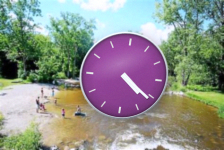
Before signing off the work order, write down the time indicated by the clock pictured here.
4:21
